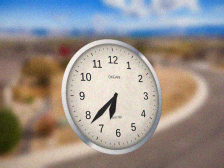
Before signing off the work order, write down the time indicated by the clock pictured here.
6:38
